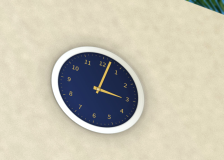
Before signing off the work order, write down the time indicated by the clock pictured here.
3:02
